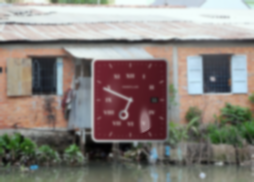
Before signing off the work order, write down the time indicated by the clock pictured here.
6:49
